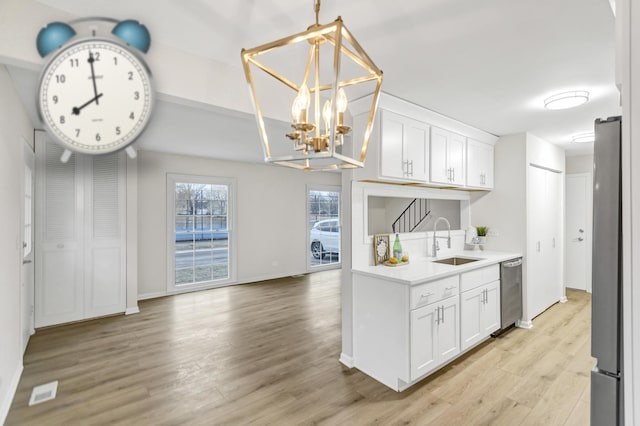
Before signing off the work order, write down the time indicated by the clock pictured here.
7:59
